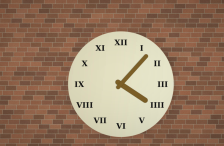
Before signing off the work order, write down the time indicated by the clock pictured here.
4:07
